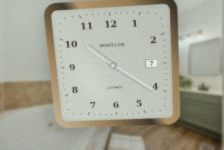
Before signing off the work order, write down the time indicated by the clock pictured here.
10:21
